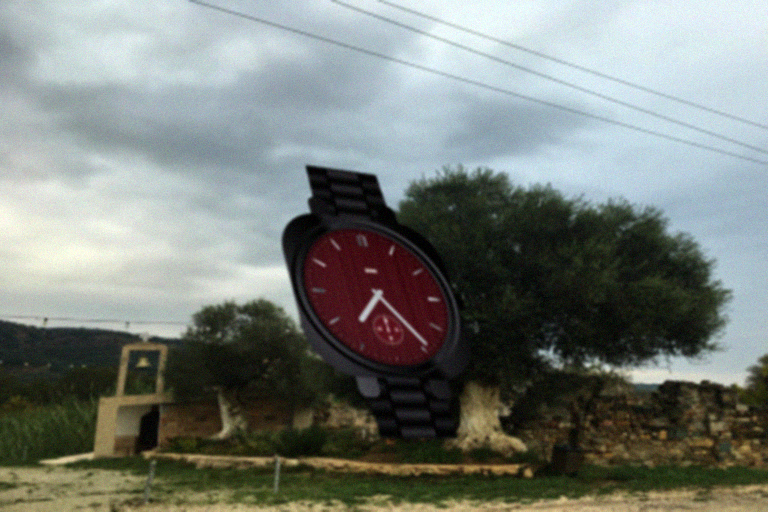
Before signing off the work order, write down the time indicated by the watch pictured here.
7:24
